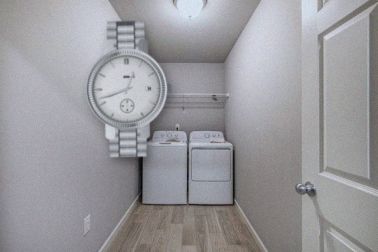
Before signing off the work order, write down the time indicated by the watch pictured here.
12:42
